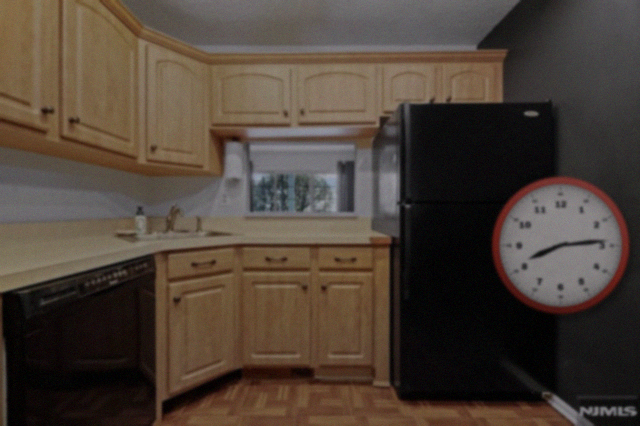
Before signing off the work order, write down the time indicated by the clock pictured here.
8:14
